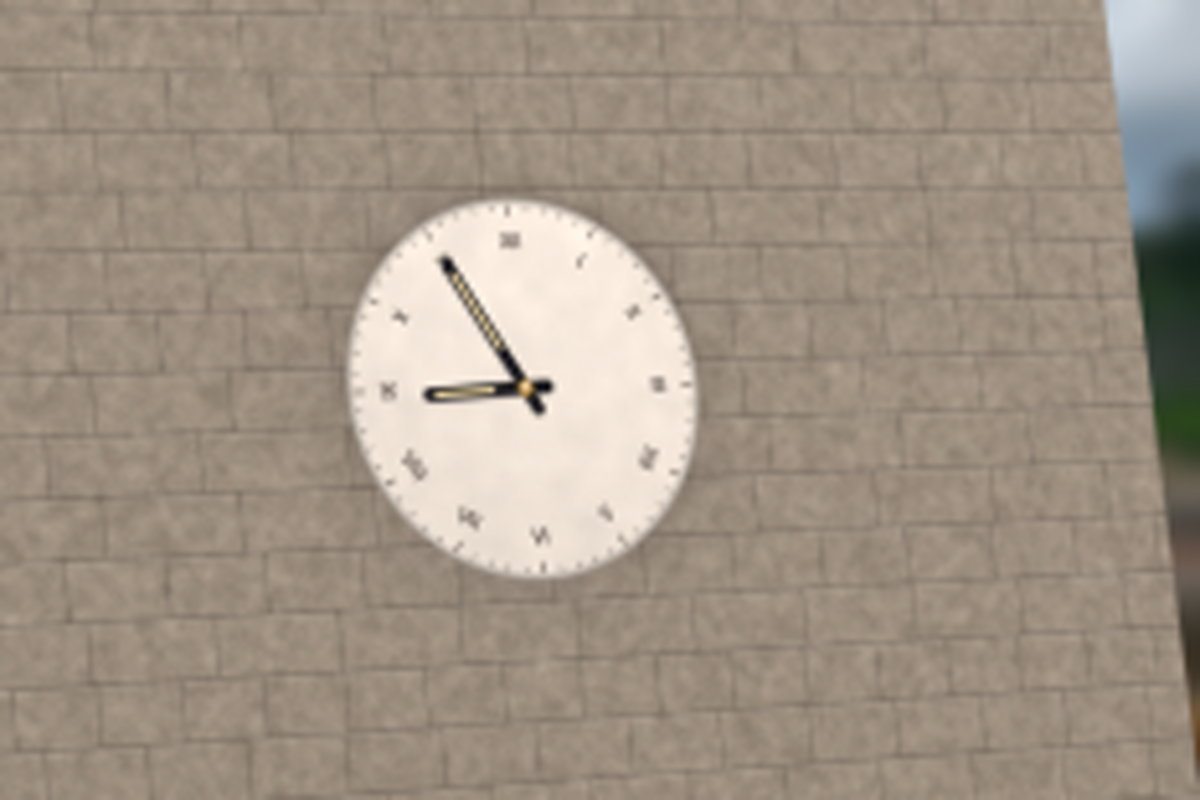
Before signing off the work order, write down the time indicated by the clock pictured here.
8:55
